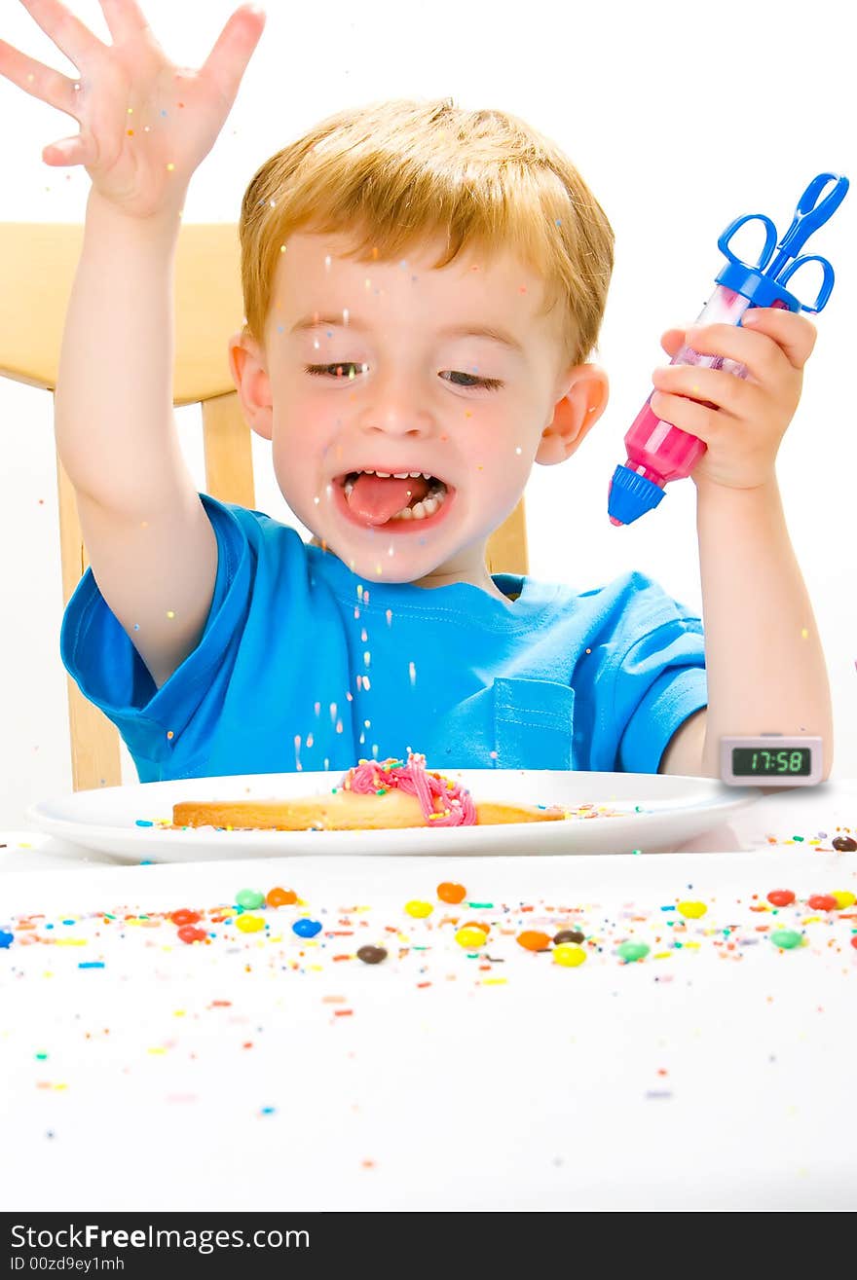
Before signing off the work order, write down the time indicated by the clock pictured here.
17:58
